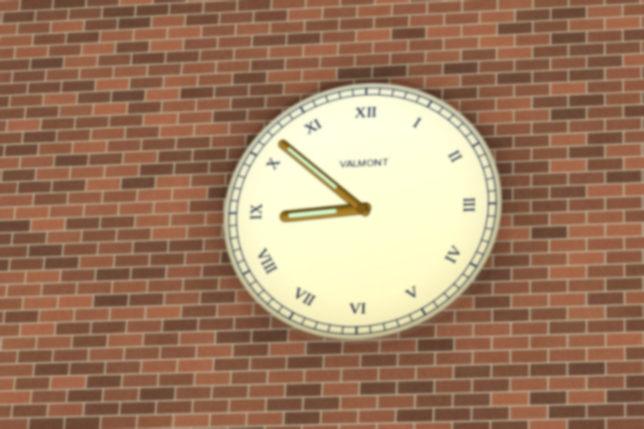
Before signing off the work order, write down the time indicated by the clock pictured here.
8:52
